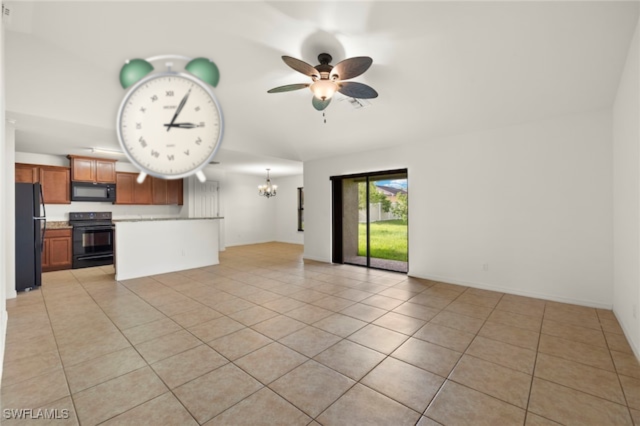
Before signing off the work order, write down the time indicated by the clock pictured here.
3:05
